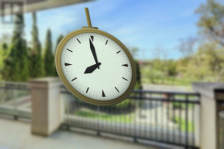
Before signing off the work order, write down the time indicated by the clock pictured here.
7:59
